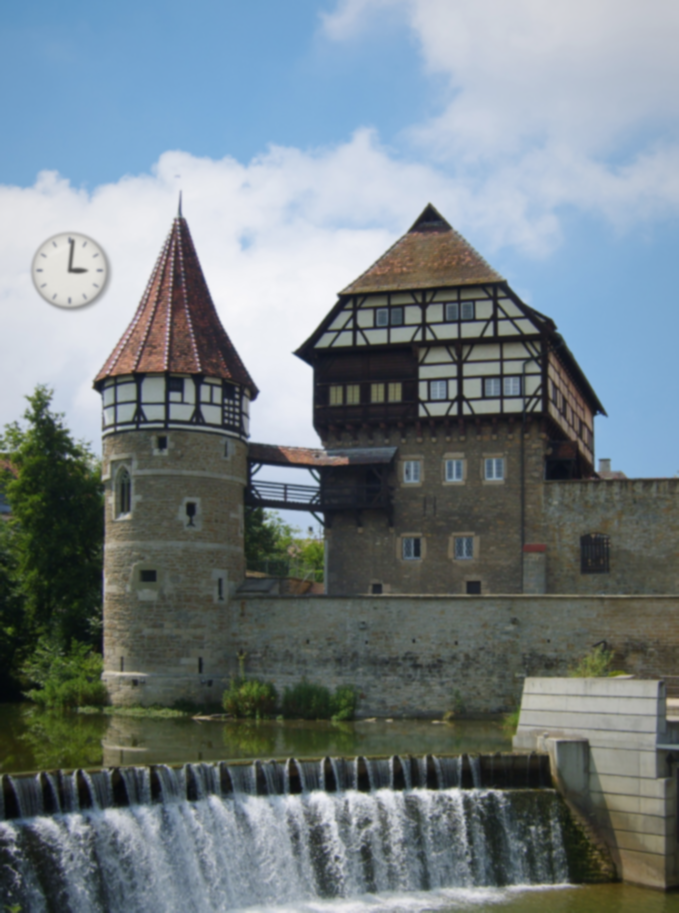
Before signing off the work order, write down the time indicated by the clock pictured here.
3:01
